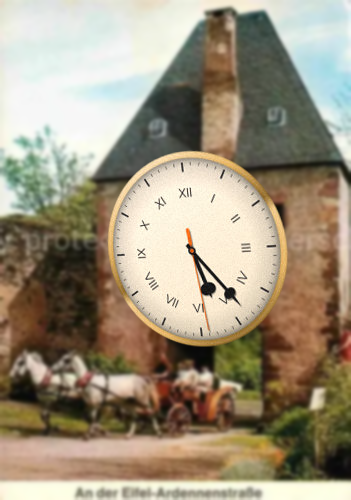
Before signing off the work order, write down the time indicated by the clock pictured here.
5:23:29
